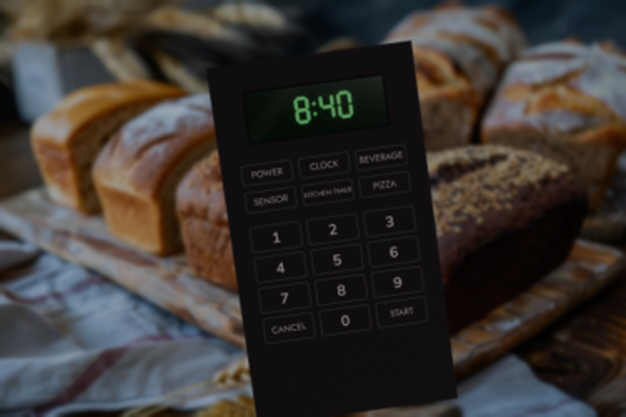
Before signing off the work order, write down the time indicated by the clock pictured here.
8:40
